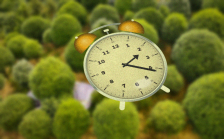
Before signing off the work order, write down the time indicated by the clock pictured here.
2:21
